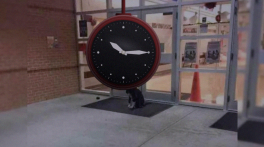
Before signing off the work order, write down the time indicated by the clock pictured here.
10:15
